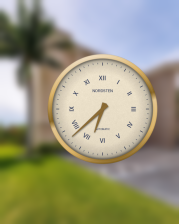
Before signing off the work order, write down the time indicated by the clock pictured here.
6:38
